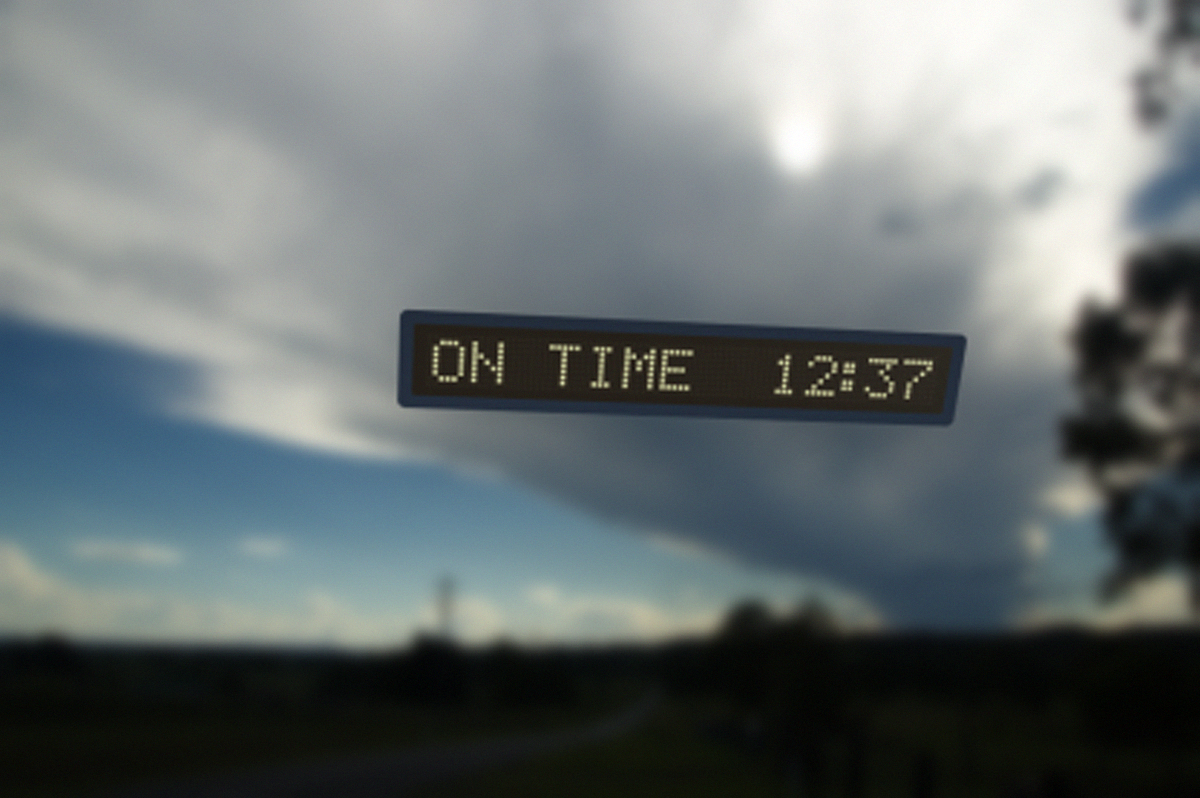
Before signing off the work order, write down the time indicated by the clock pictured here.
12:37
